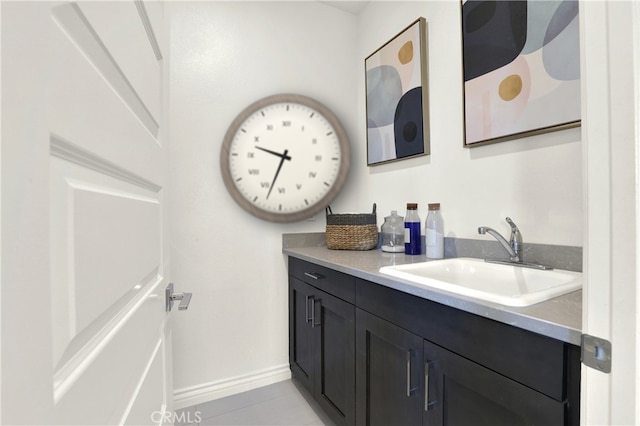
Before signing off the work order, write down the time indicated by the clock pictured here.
9:33
